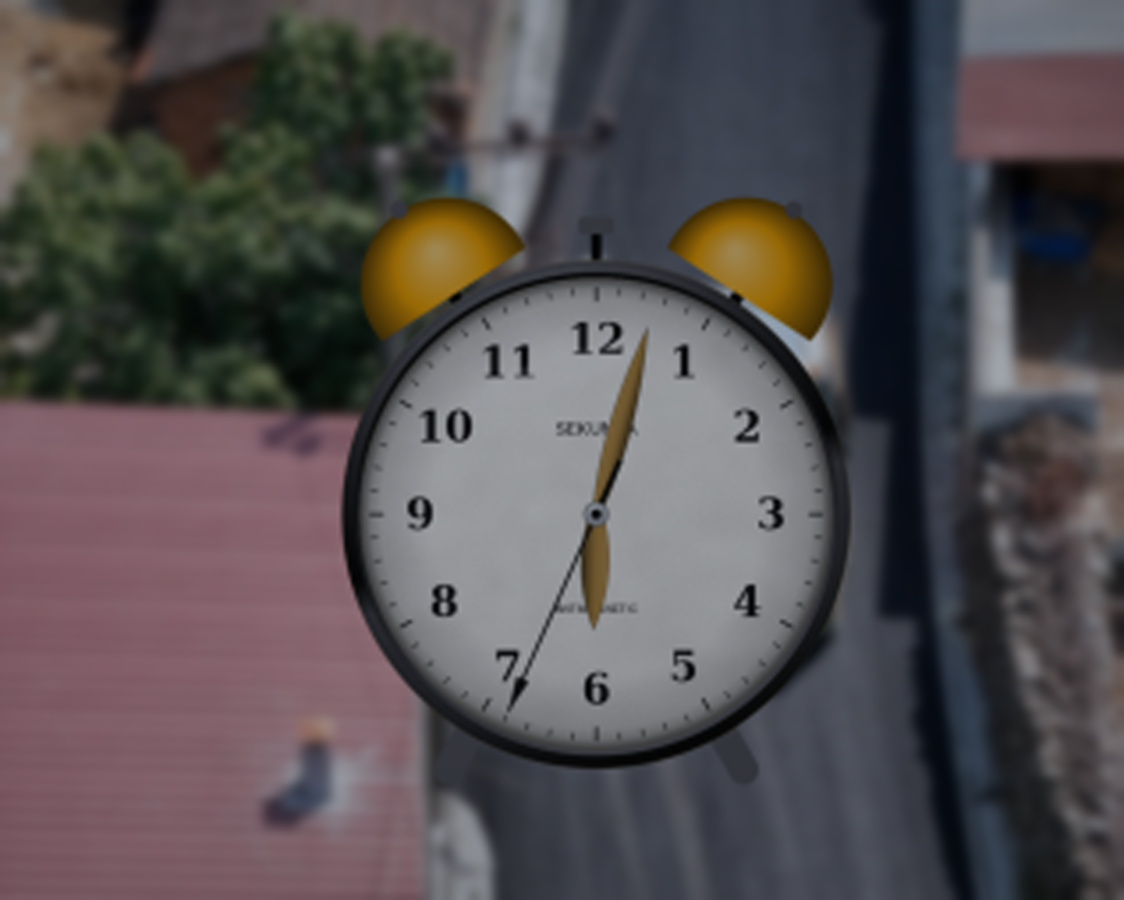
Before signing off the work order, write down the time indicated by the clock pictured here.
6:02:34
